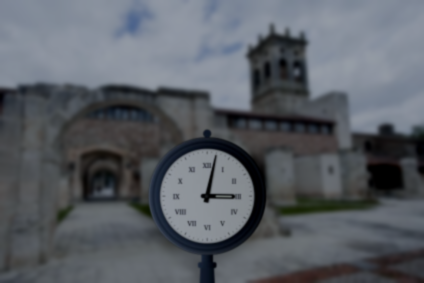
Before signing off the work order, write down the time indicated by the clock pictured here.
3:02
